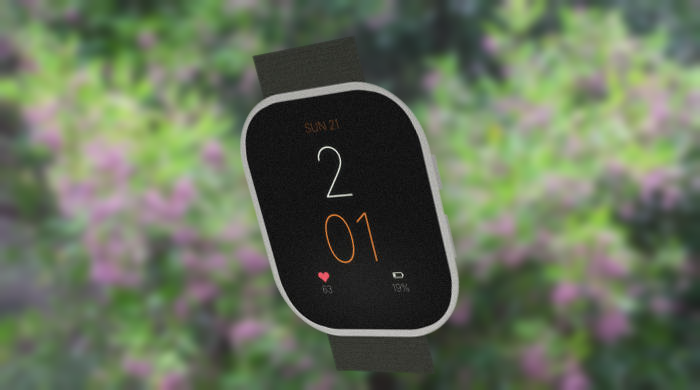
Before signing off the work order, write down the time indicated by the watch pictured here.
2:01
